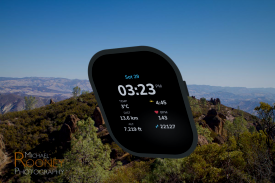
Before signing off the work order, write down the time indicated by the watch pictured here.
3:23
